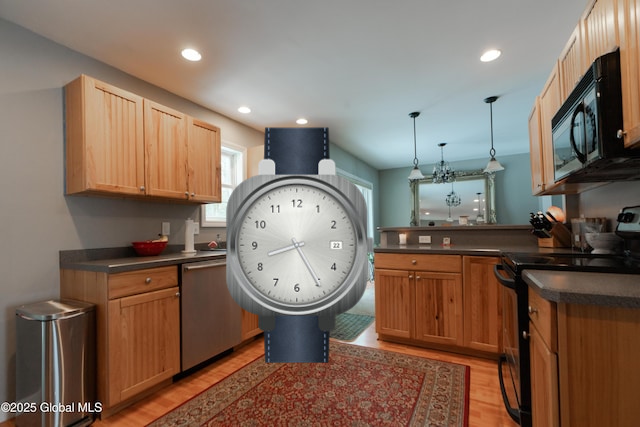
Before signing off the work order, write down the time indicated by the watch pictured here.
8:25
